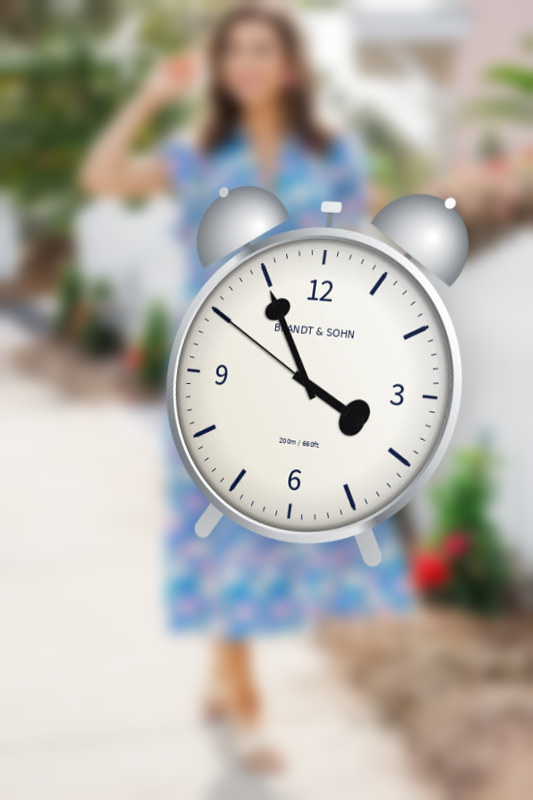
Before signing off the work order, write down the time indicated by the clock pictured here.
3:54:50
